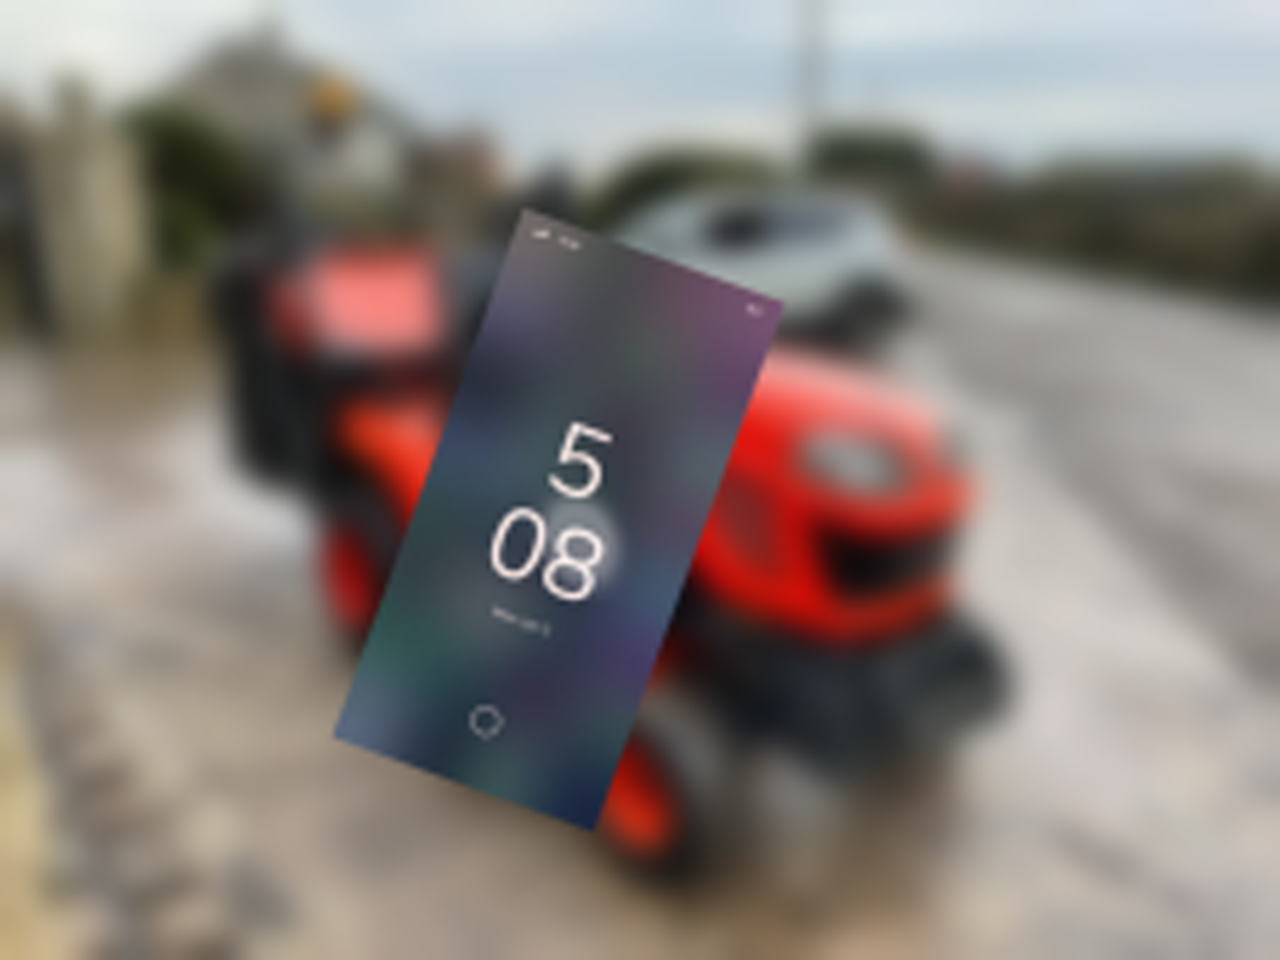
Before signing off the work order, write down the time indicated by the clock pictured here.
5:08
